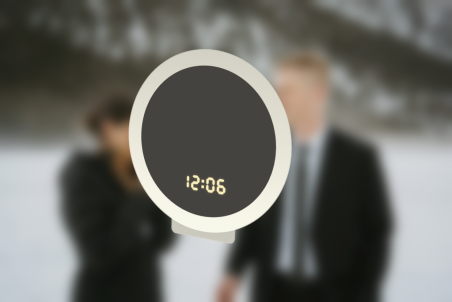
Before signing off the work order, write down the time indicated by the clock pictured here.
12:06
